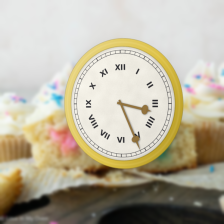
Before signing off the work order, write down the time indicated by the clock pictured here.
3:26
